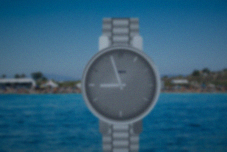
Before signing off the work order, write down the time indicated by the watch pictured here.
8:57
